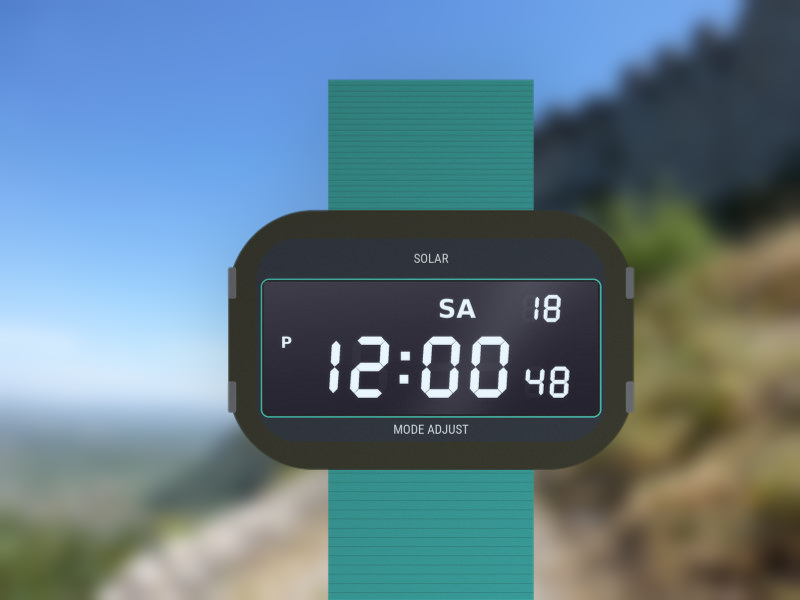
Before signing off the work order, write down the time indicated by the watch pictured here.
12:00:48
